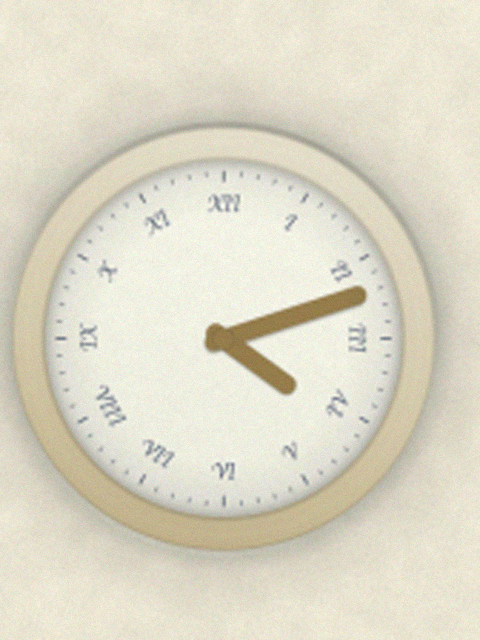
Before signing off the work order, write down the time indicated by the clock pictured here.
4:12
